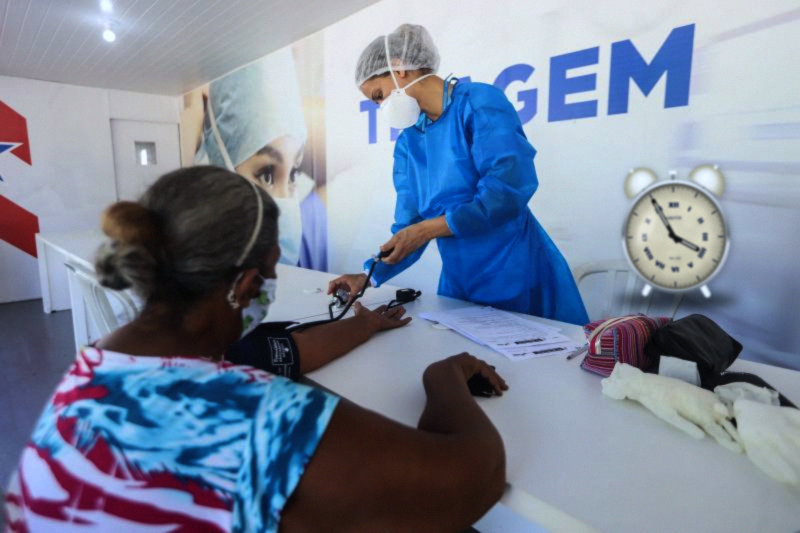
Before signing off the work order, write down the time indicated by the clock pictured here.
3:55
